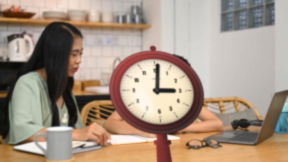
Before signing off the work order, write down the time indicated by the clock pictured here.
3:01
